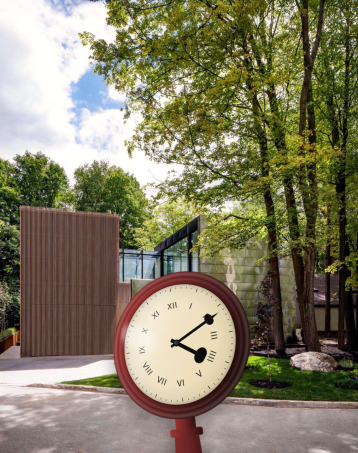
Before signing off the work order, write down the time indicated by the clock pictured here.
4:11
